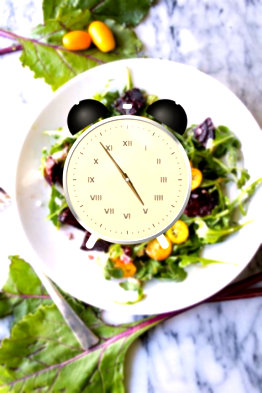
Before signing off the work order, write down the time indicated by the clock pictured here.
4:54
